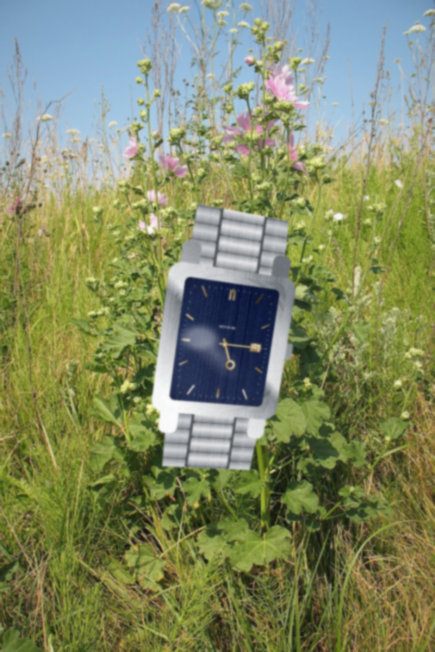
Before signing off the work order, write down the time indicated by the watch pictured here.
5:15
